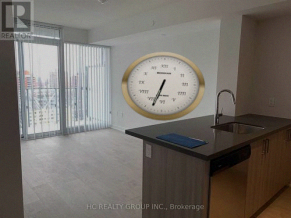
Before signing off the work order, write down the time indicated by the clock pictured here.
6:33
